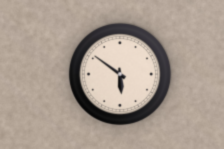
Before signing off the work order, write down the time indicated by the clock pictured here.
5:51
